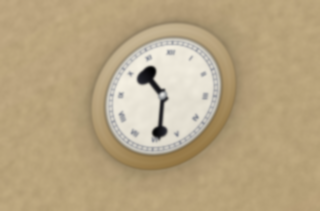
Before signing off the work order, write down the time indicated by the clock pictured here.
10:29
